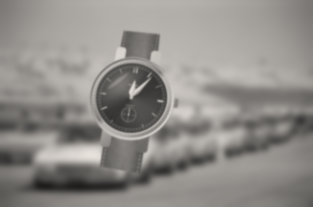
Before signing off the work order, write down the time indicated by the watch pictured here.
12:06
